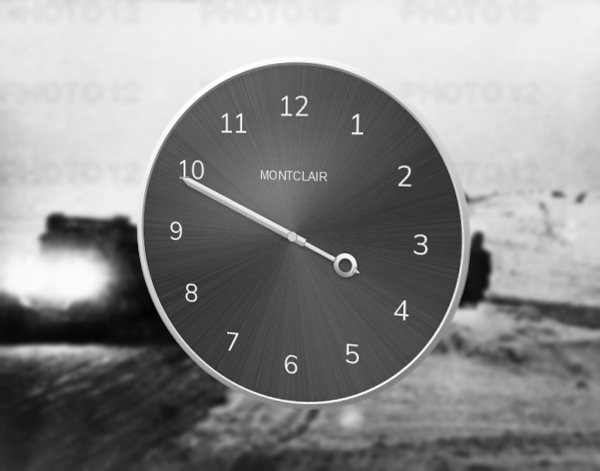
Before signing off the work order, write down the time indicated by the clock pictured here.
3:49
